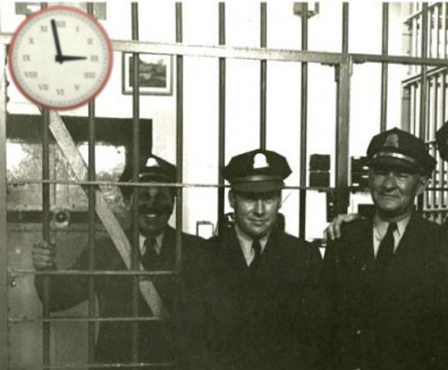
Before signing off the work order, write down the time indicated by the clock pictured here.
2:58
